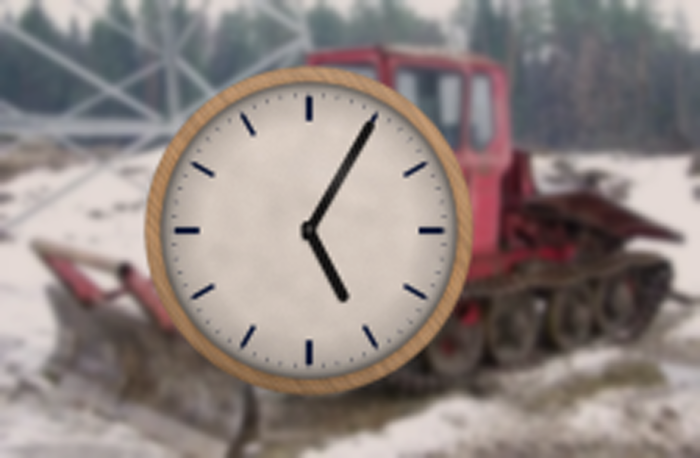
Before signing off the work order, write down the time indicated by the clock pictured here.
5:05
